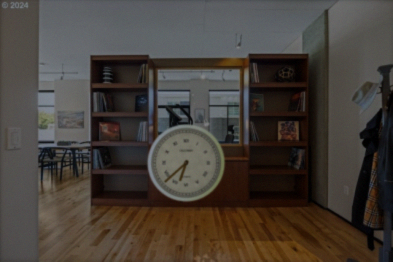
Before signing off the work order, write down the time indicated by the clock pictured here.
6:38
